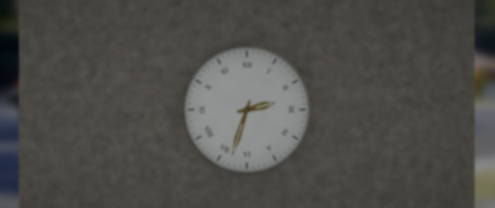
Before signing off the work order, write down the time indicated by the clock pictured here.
2:33
